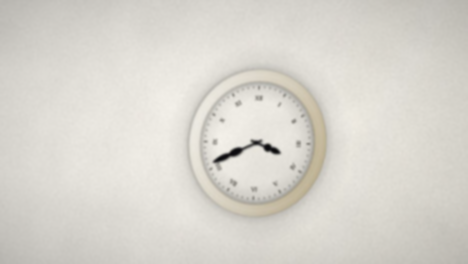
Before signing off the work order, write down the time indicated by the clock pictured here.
3:41
